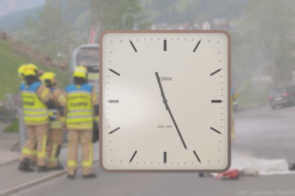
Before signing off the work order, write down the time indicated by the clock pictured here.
11:26
